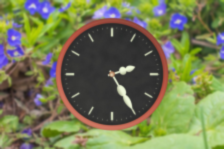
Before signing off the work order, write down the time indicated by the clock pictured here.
2:25
